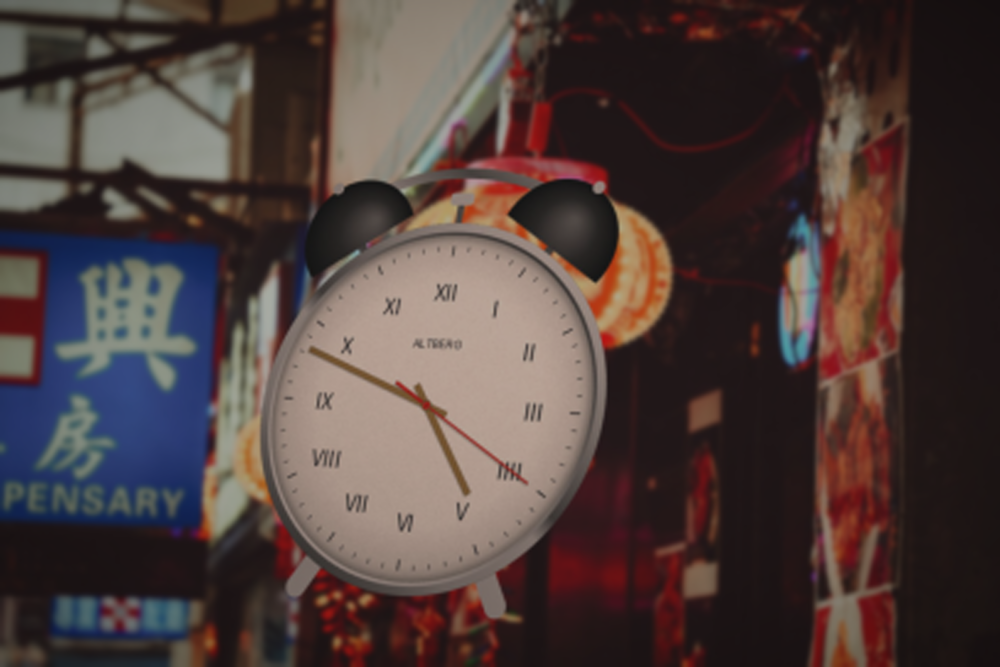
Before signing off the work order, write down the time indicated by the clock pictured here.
4:48:20
